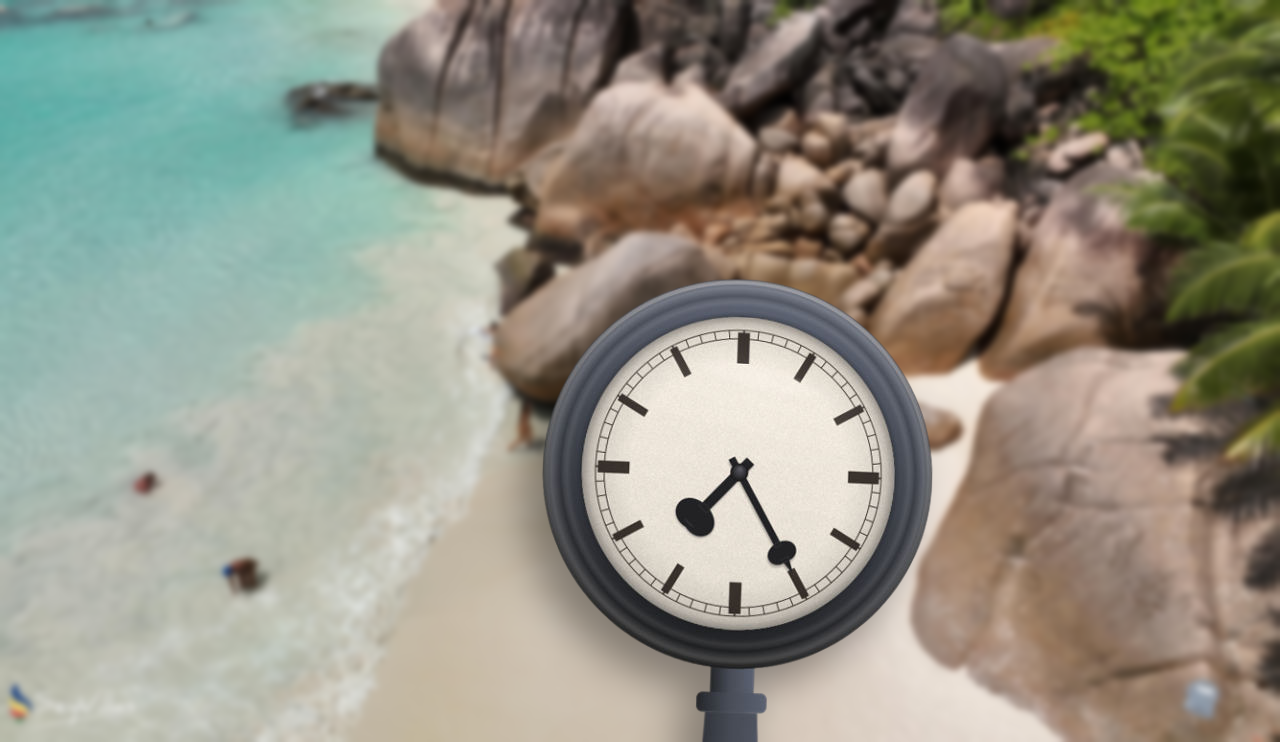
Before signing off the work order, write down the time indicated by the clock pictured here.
7:25
